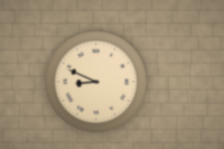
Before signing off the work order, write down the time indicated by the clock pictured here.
8:49
